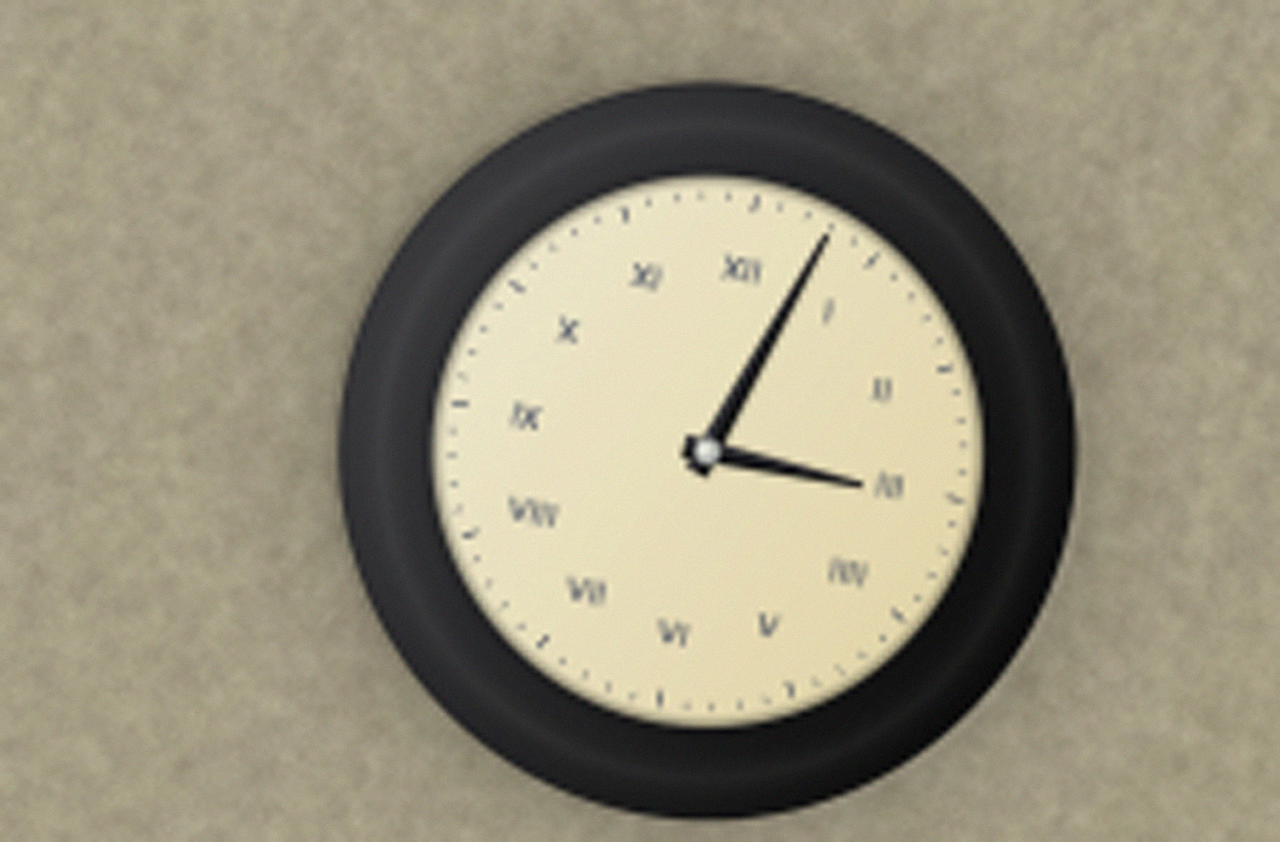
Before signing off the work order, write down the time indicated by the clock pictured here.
3:03
